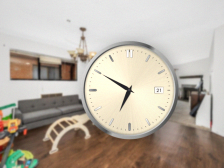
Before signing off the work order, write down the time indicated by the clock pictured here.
6:50
